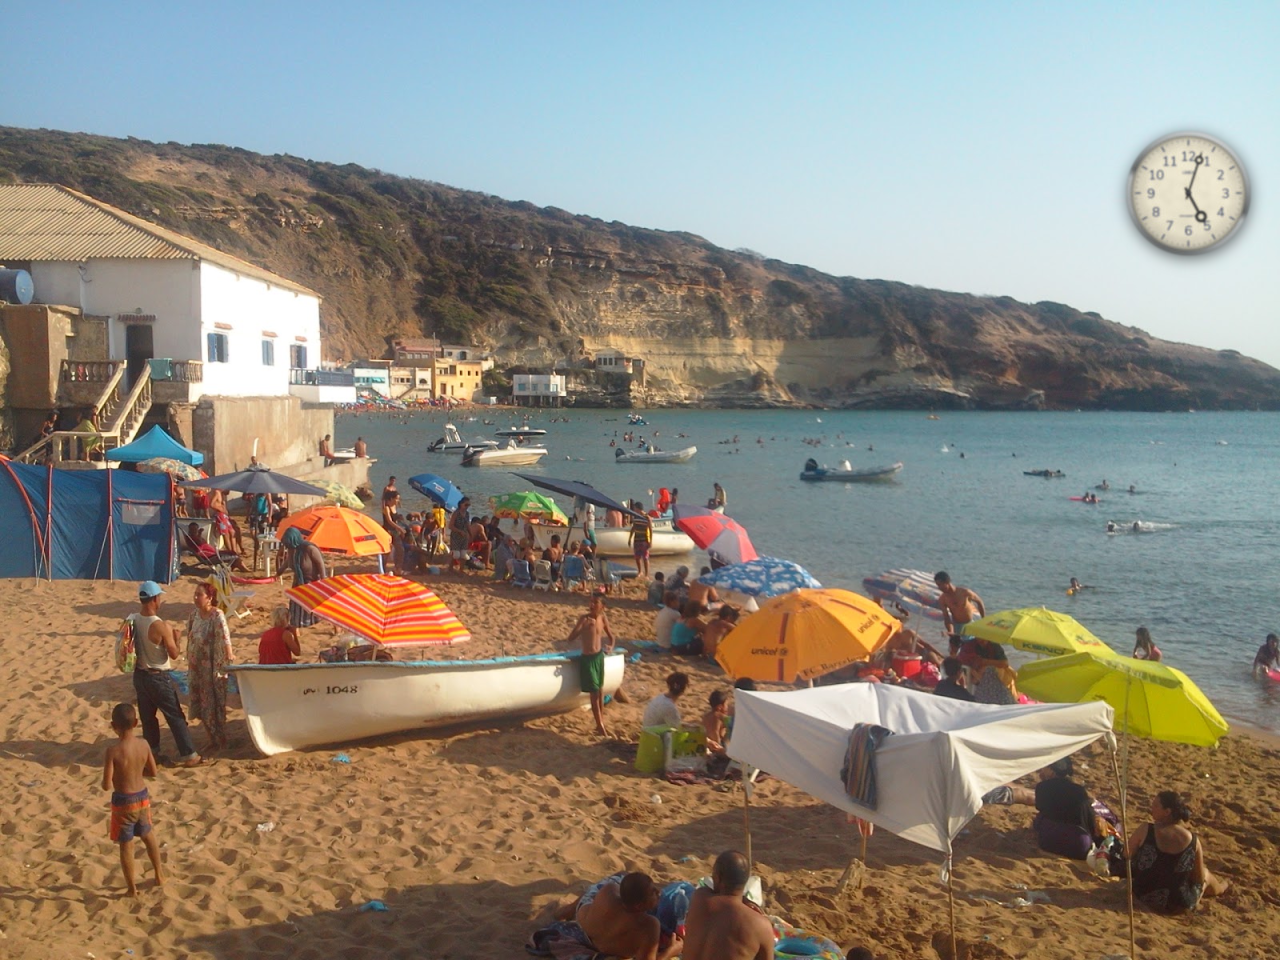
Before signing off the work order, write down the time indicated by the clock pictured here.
5:03
